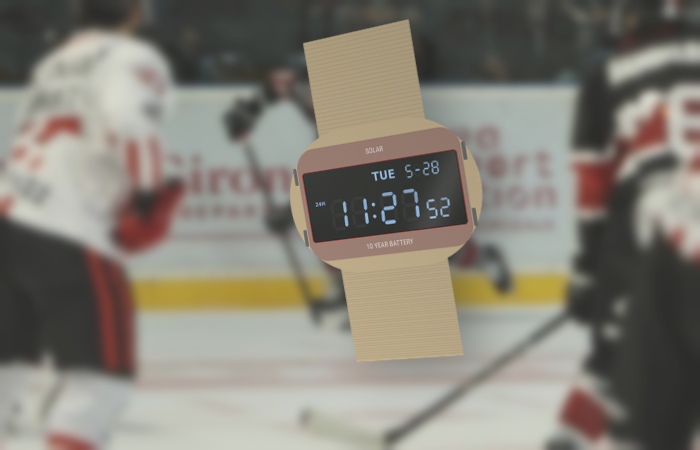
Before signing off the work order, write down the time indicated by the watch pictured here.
11:27:52
